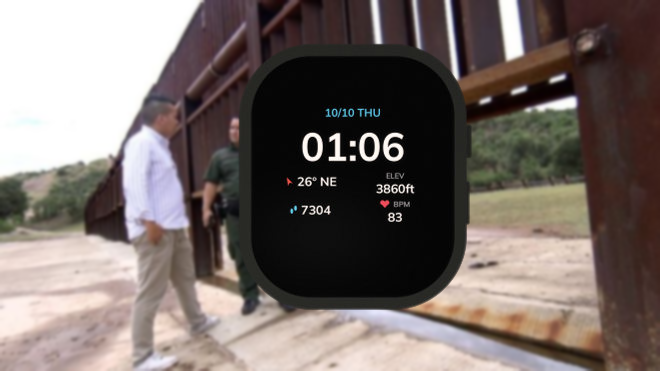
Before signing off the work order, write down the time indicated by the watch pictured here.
1:06
